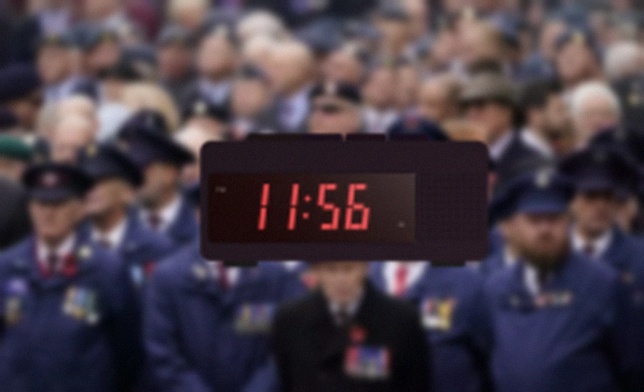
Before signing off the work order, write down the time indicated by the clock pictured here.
11:56
